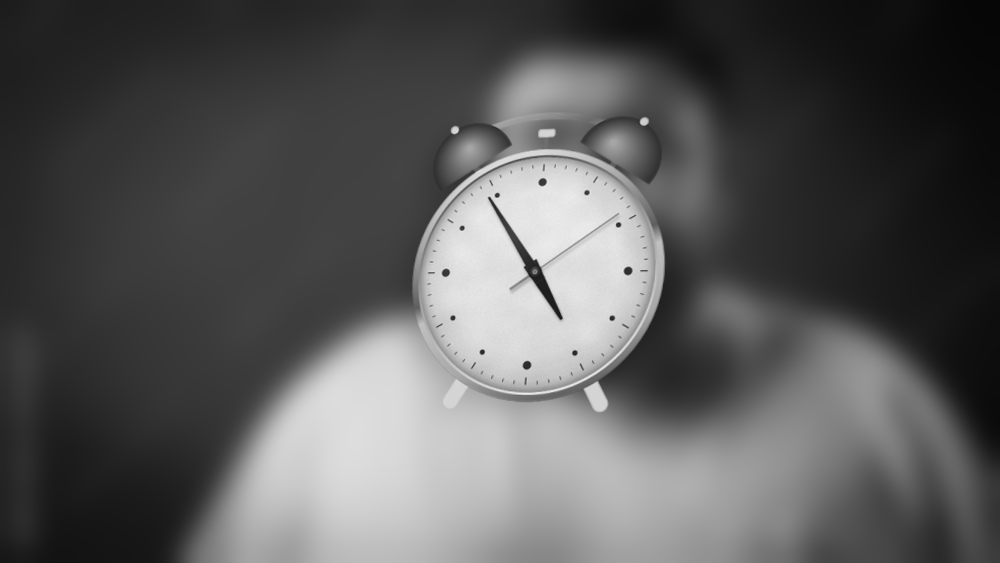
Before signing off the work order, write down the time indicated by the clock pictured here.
4:54:09
